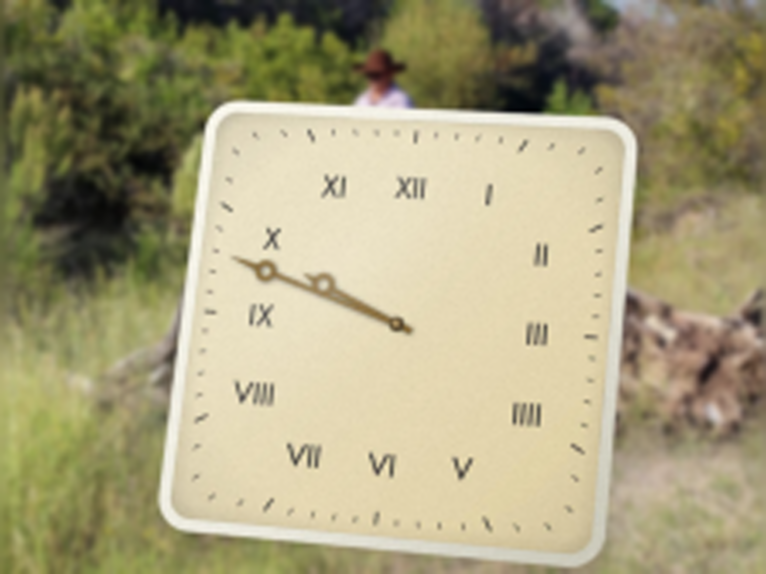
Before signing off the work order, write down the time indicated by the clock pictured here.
9:48
